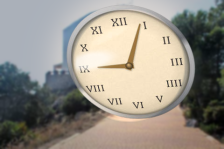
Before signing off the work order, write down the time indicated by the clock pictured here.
9:04
